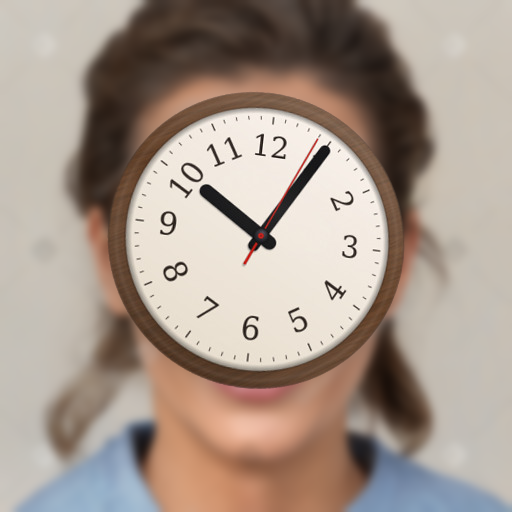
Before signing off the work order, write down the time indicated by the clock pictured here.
10:05:04
